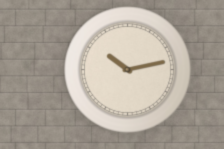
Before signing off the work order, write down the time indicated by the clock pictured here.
10:13
